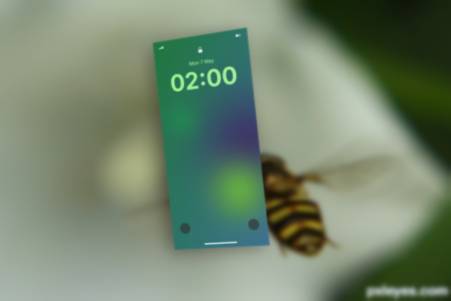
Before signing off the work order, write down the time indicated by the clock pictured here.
2:00
